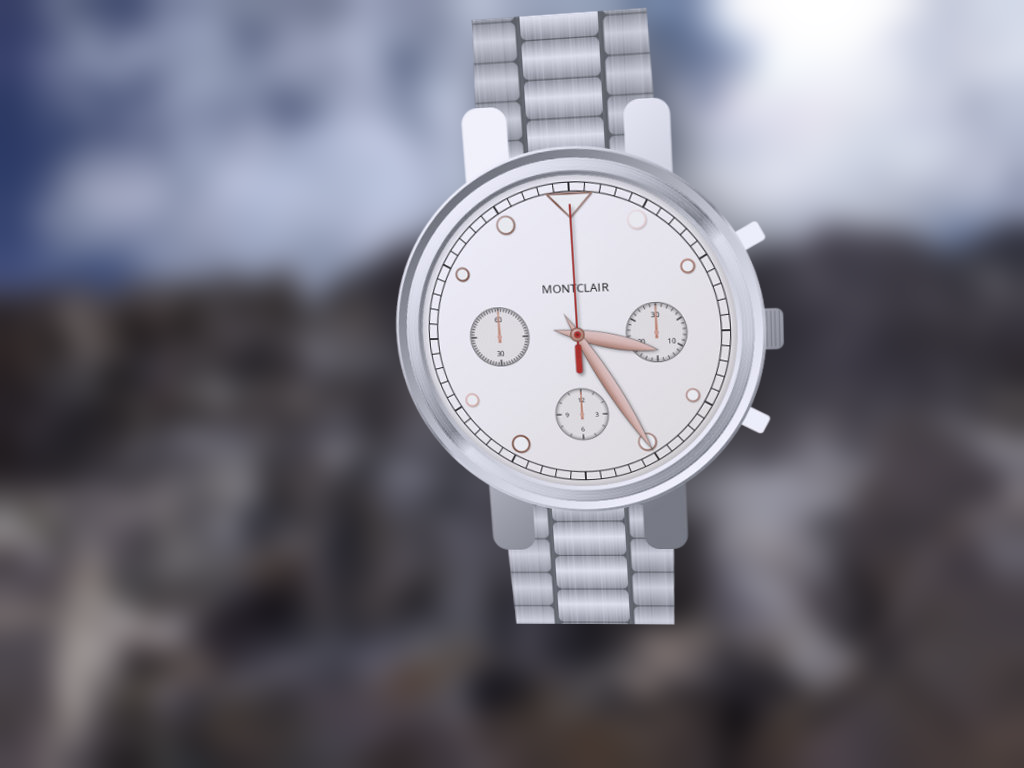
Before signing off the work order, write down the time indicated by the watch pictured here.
3:25
